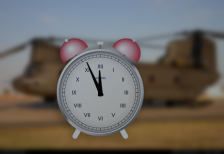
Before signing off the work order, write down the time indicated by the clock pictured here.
11:56
